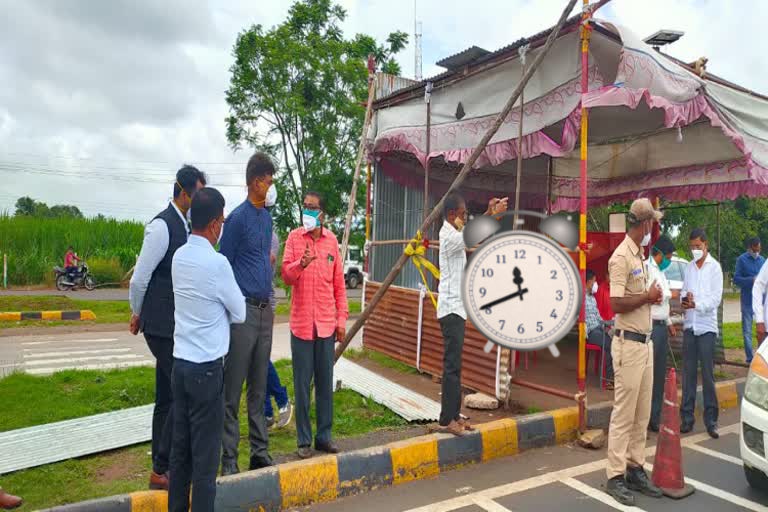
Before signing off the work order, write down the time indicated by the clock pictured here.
11:41
